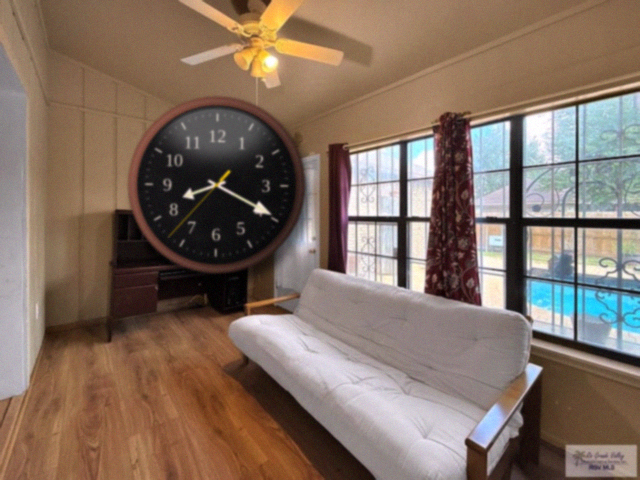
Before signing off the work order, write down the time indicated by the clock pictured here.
8:19:37
